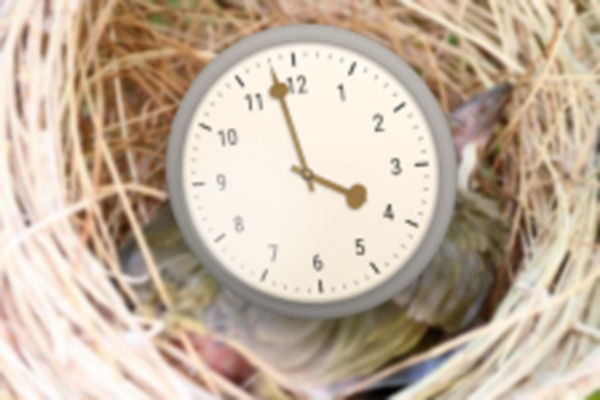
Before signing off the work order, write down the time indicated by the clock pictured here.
3:58
